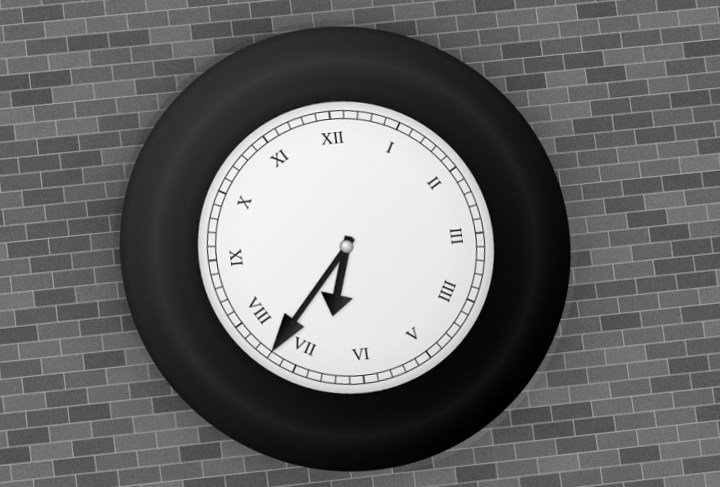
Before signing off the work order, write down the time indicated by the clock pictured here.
6:37
